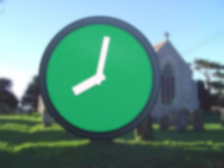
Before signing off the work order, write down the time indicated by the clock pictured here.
8:02
